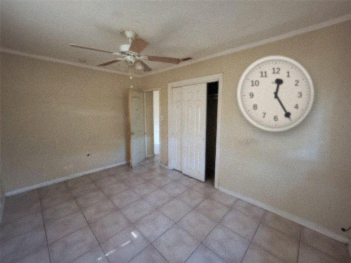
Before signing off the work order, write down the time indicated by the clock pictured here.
12:25
